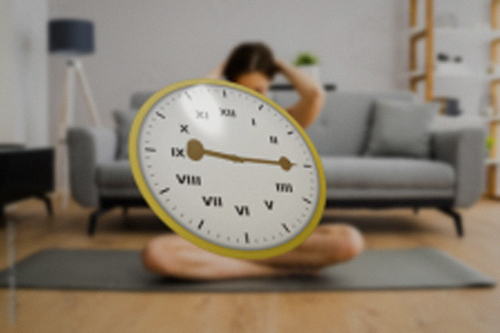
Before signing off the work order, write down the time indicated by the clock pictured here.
9:15
